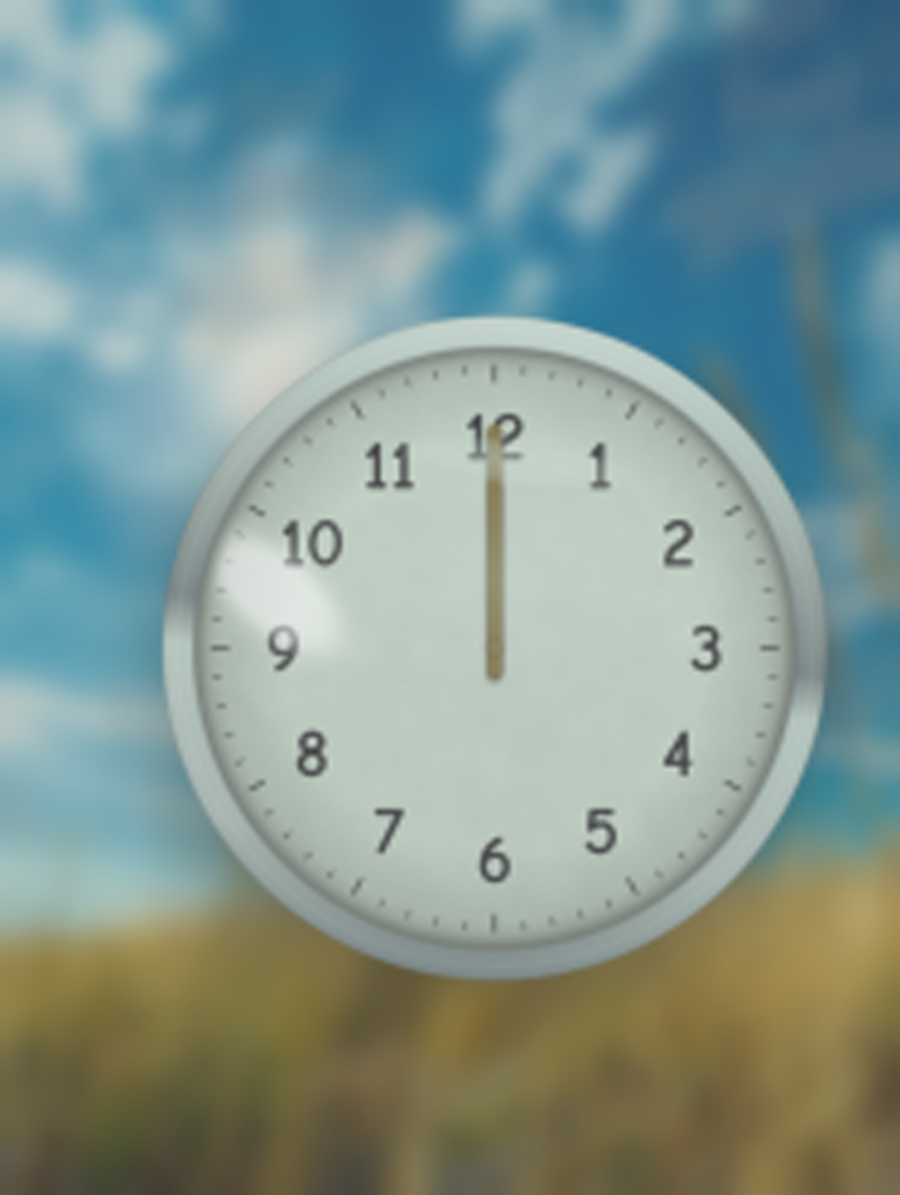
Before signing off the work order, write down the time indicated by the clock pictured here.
12:00
